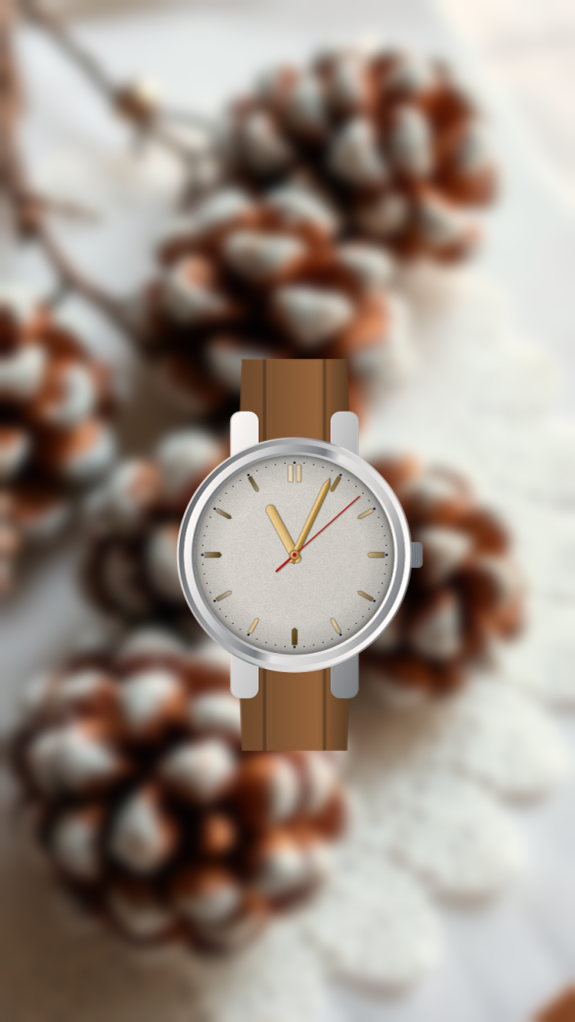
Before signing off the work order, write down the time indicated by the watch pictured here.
11:04:08
